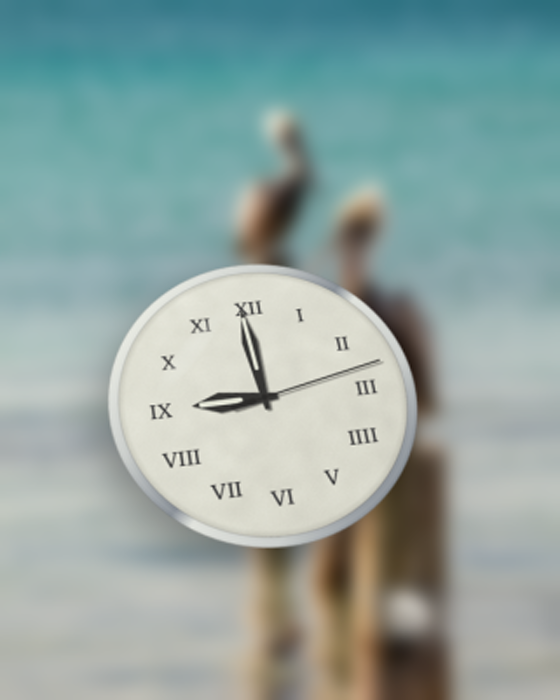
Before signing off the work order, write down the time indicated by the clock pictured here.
8:59:13
